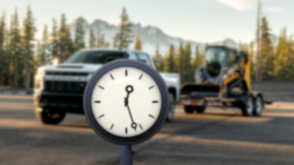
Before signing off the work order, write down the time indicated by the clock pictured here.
12:27
